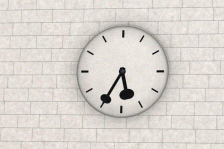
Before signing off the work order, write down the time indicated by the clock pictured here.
5:35
